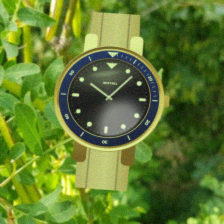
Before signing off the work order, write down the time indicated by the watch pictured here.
10:07
